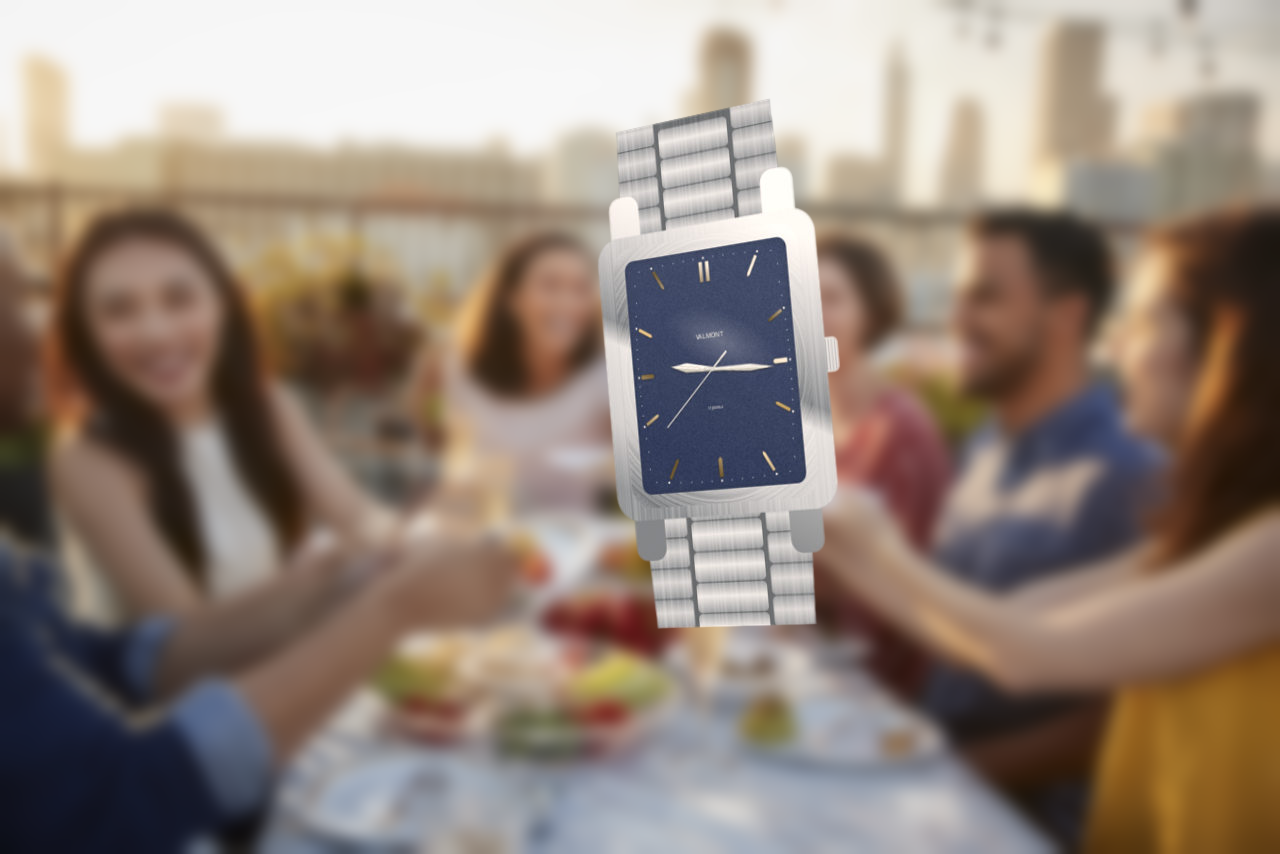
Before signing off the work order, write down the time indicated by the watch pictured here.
9:15:38
